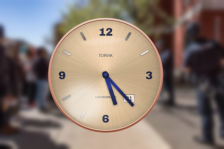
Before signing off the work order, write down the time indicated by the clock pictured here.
5:23
